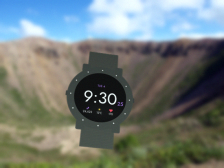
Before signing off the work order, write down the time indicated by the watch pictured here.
9:30
